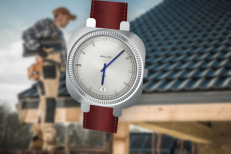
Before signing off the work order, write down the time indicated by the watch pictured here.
6:07
